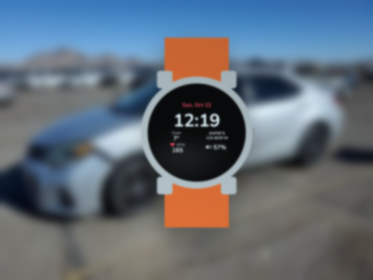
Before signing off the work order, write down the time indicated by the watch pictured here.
12:19
